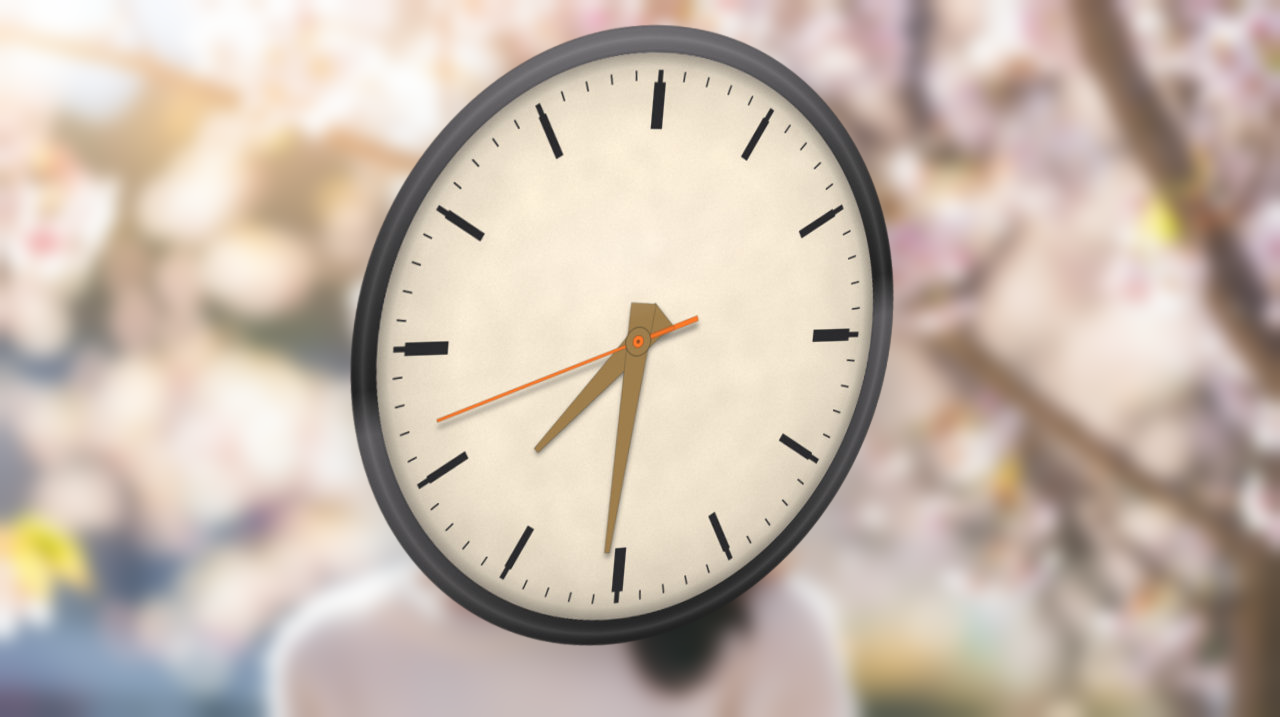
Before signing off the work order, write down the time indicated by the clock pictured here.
7:30:42
